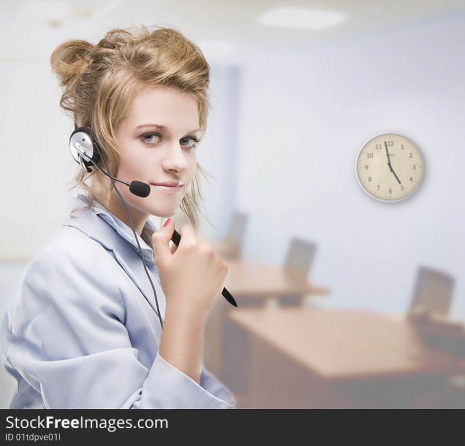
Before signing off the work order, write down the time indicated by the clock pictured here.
4:58
